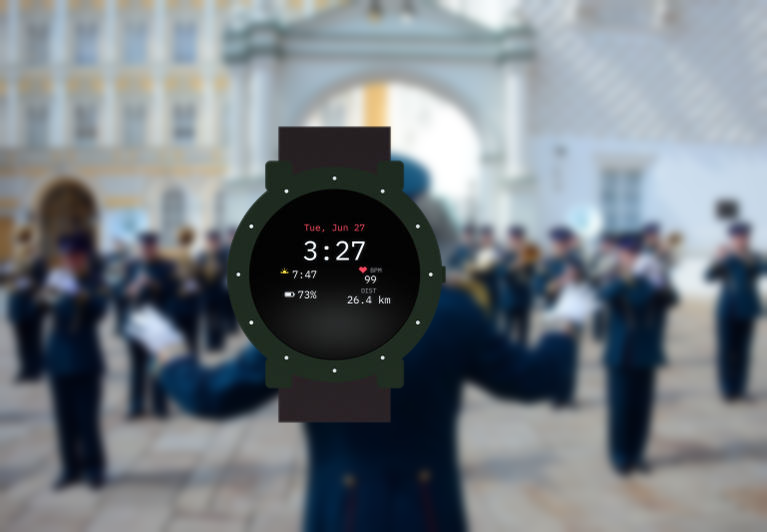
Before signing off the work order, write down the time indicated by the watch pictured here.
3:27
